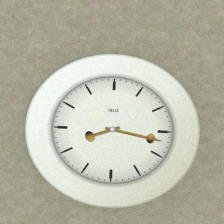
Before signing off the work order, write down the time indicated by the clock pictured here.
8:17
